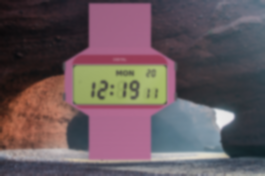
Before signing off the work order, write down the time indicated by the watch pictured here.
12:19:11
